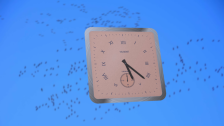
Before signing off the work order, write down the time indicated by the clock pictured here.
5:22
